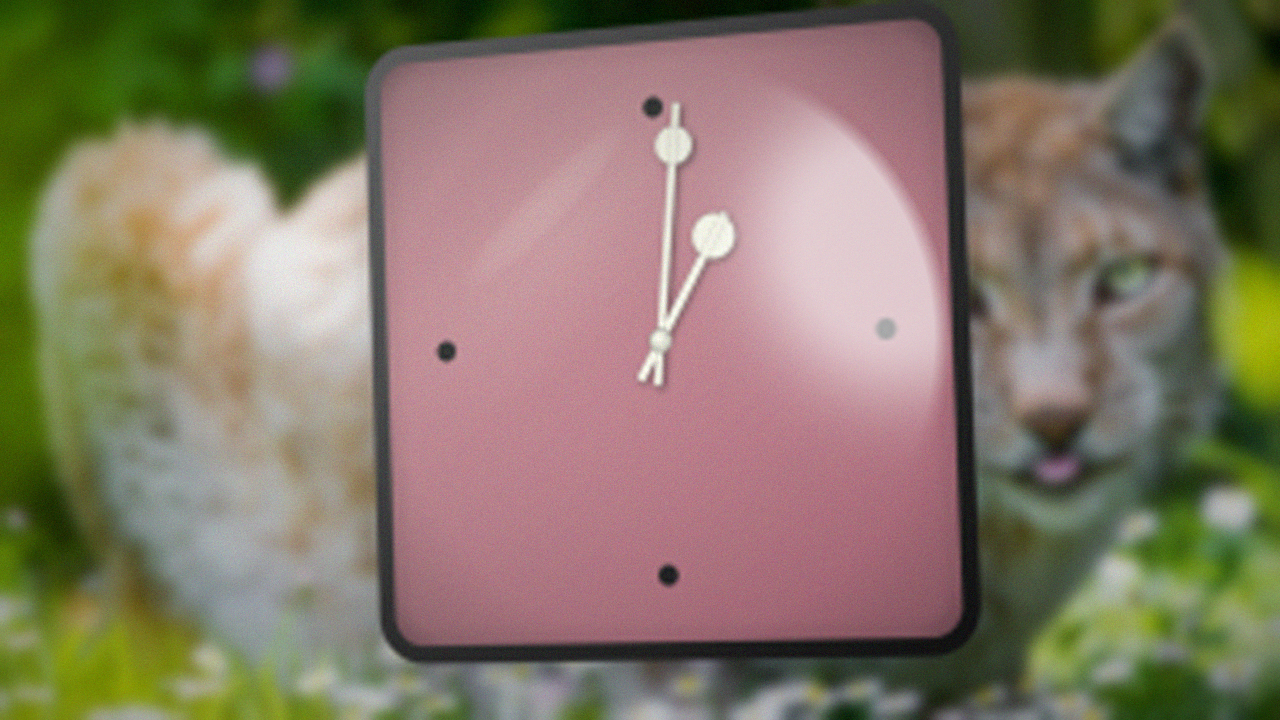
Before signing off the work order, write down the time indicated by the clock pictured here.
1:01
